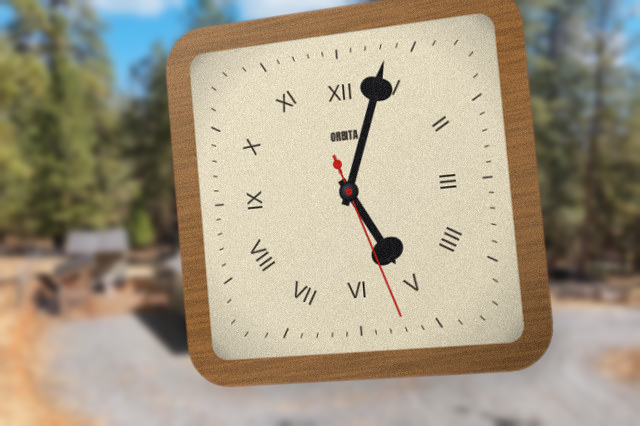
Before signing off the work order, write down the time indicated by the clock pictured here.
5:03:27
